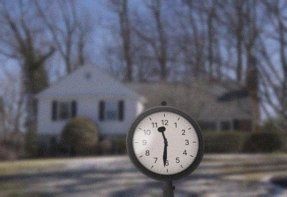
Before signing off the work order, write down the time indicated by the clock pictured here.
11:31
